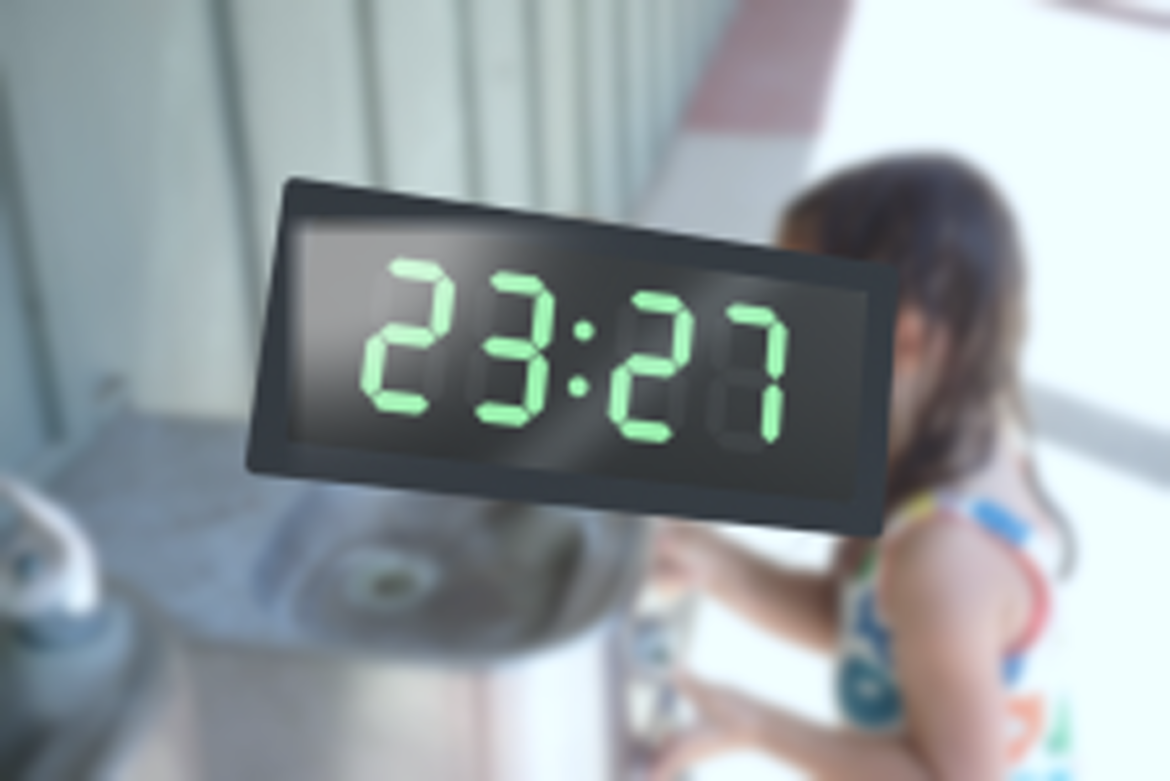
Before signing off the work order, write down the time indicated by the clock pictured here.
23:27
